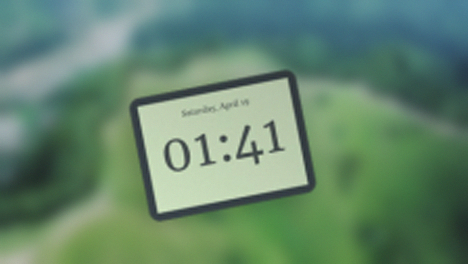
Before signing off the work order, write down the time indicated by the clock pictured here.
1:41
